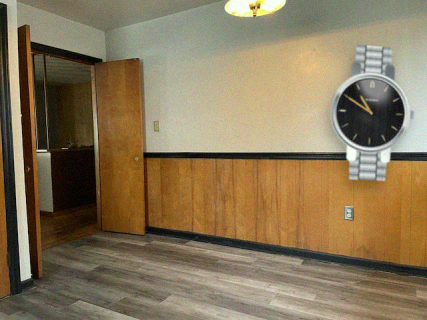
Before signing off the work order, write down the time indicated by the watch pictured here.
10:50
